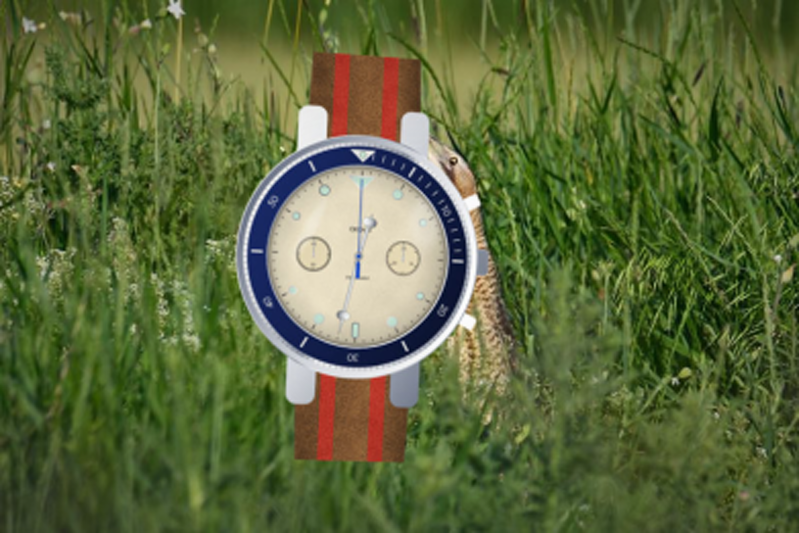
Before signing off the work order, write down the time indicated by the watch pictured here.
12:32
